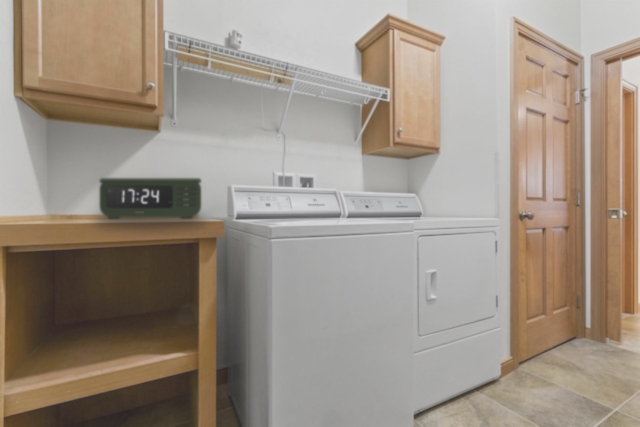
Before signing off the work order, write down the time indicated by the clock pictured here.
17:24
